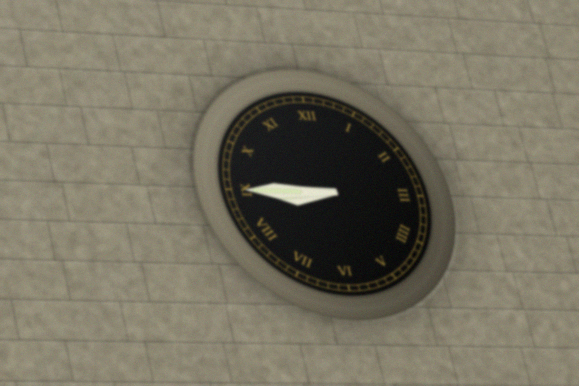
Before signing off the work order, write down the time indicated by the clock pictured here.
8:45
